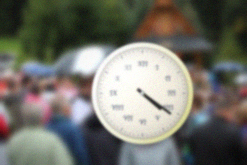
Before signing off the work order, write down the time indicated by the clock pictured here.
4:21
